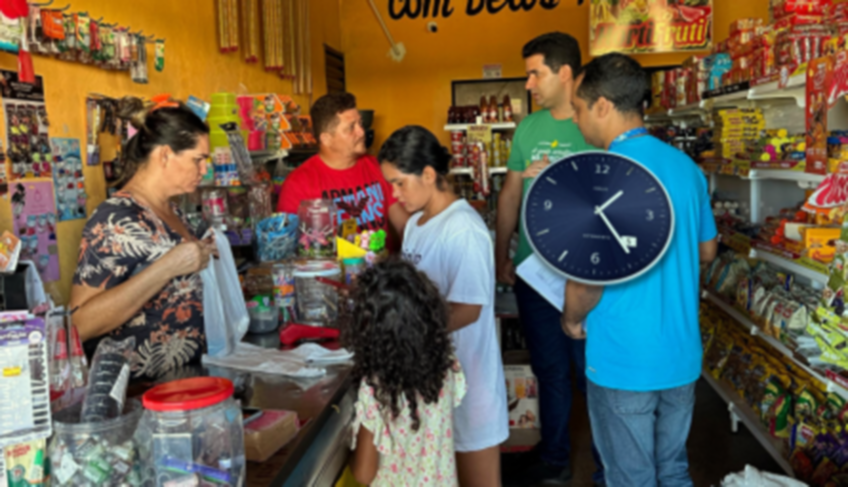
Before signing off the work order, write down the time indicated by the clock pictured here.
1:24
